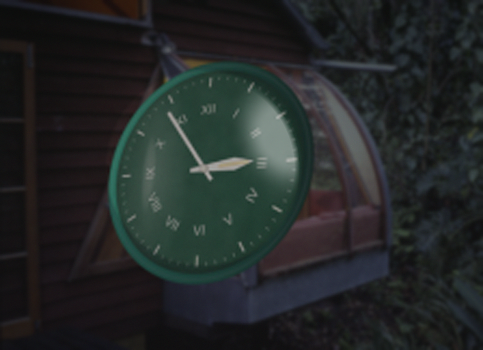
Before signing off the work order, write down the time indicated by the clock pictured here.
2:54
